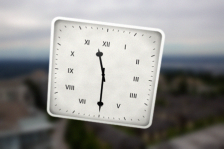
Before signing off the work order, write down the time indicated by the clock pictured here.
11:30
